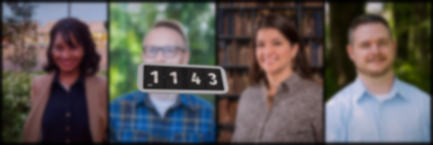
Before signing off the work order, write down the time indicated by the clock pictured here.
11:43
